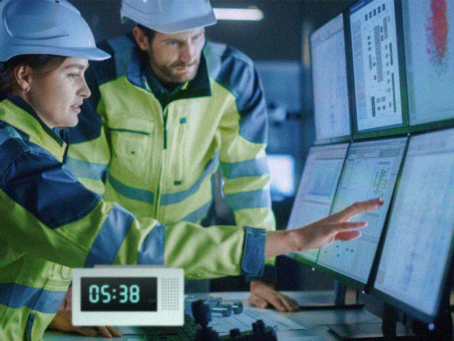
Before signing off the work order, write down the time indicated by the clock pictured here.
5:38
